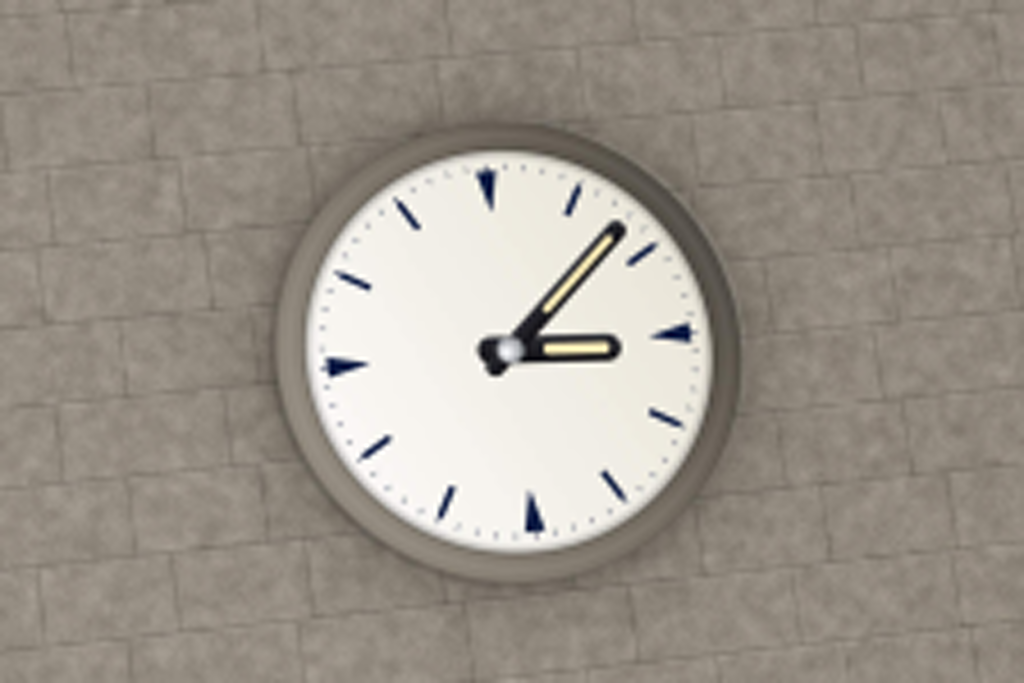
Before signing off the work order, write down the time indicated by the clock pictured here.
3:08
